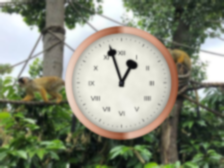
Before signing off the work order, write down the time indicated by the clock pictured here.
12:57
